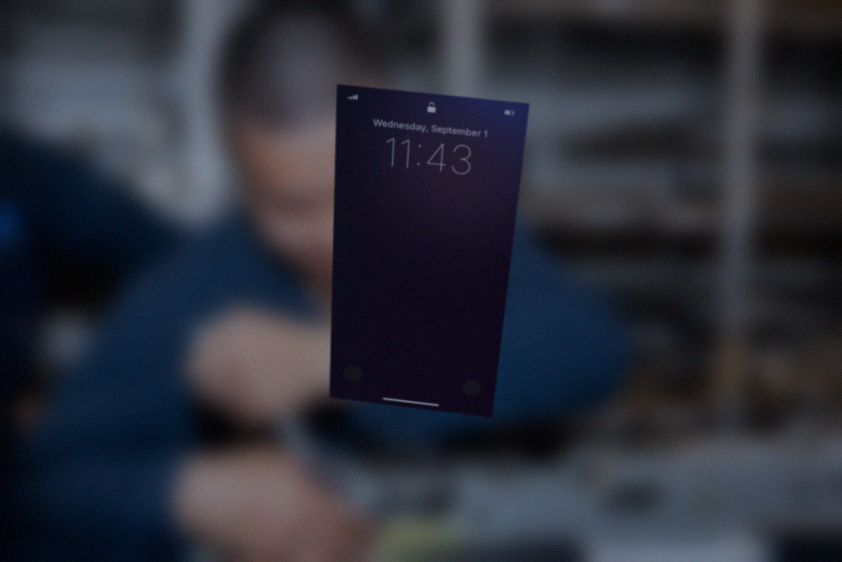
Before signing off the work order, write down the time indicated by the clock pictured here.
11:43
